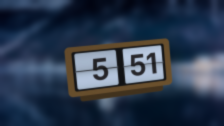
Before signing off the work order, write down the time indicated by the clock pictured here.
5:51
